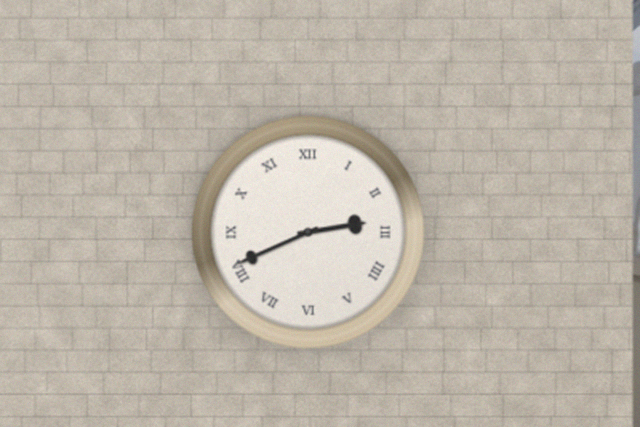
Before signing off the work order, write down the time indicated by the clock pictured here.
2:41
